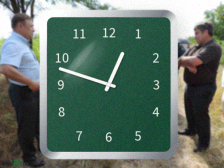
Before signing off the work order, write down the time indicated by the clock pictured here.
12:48
